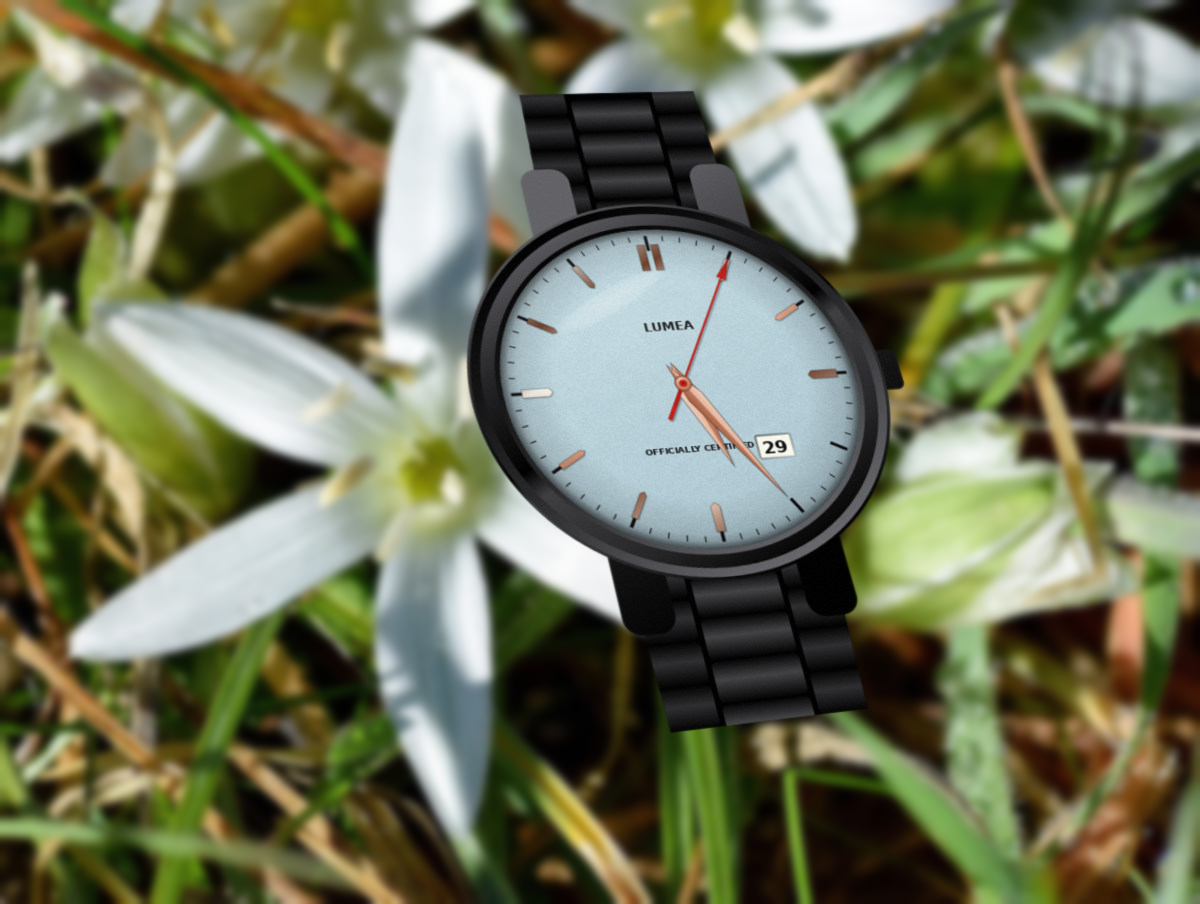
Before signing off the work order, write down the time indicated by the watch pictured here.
5:25:05
